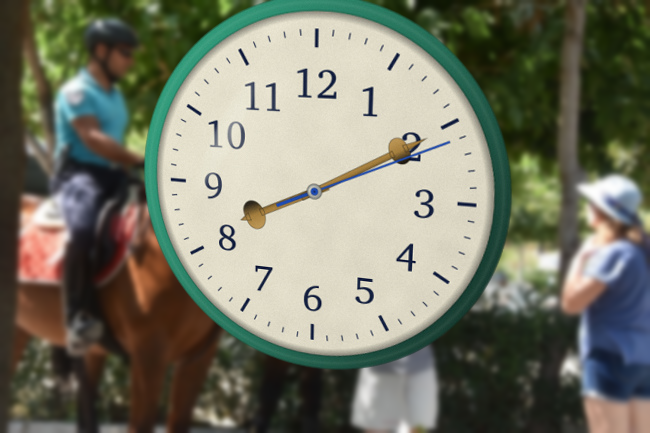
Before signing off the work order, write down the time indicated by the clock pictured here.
8:10:11
